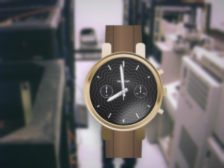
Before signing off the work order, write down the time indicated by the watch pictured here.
7:59
